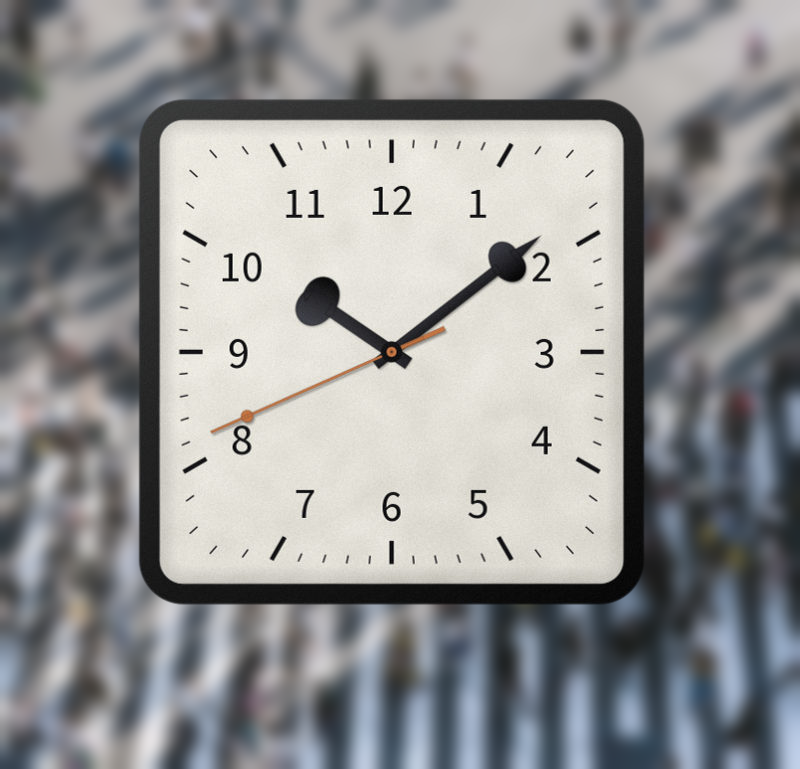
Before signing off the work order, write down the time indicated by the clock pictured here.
10:08:41
